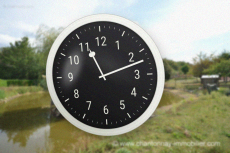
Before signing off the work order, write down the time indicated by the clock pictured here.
11:12
